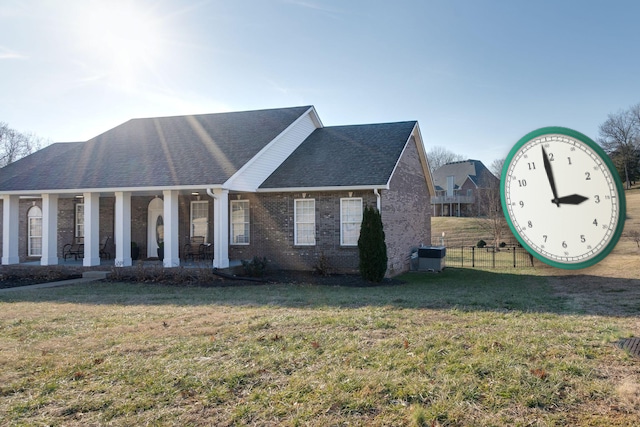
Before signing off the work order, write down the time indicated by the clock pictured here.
2:59
